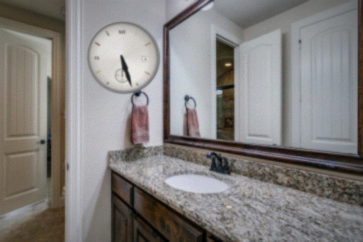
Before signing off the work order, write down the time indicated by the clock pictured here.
5:27
